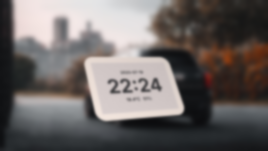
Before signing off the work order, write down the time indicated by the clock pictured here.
22:24
